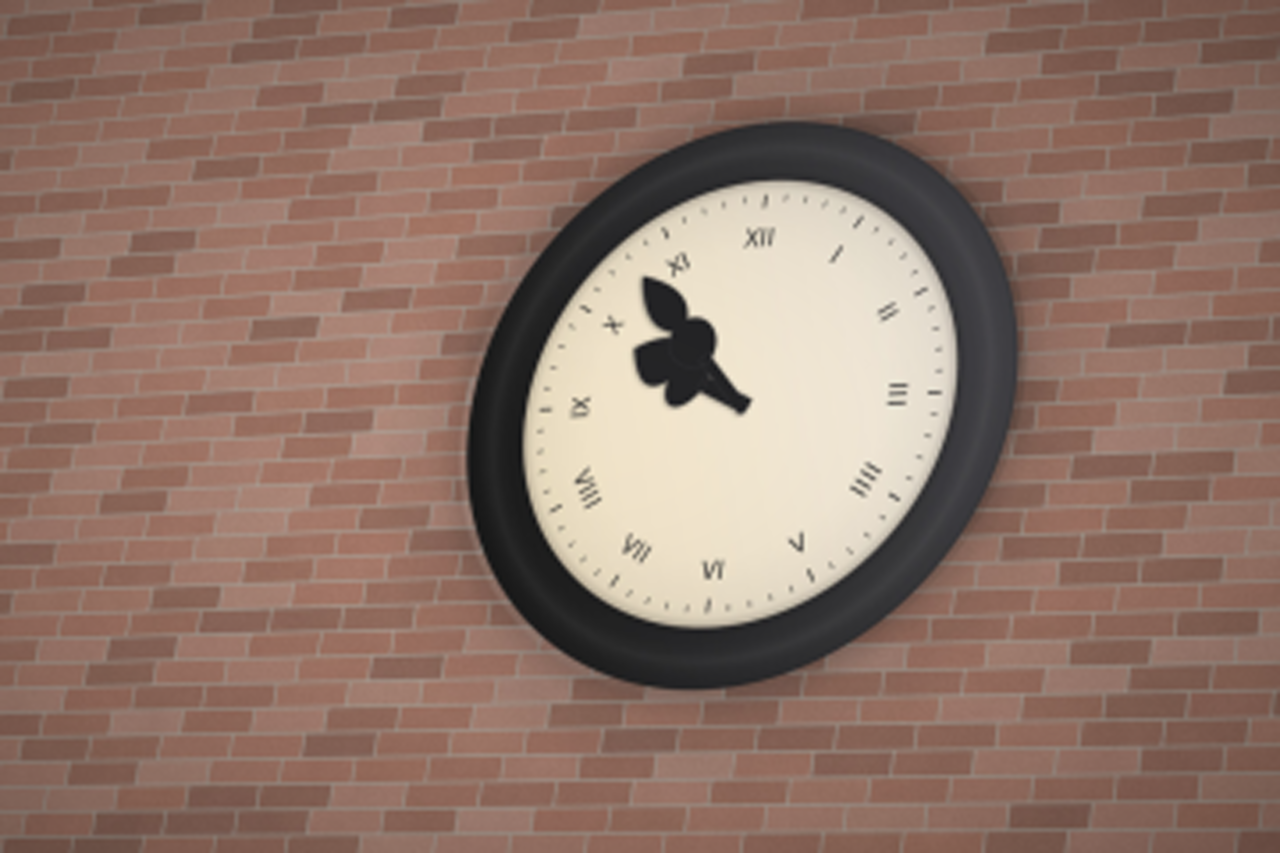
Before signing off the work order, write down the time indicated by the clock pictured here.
9:53
